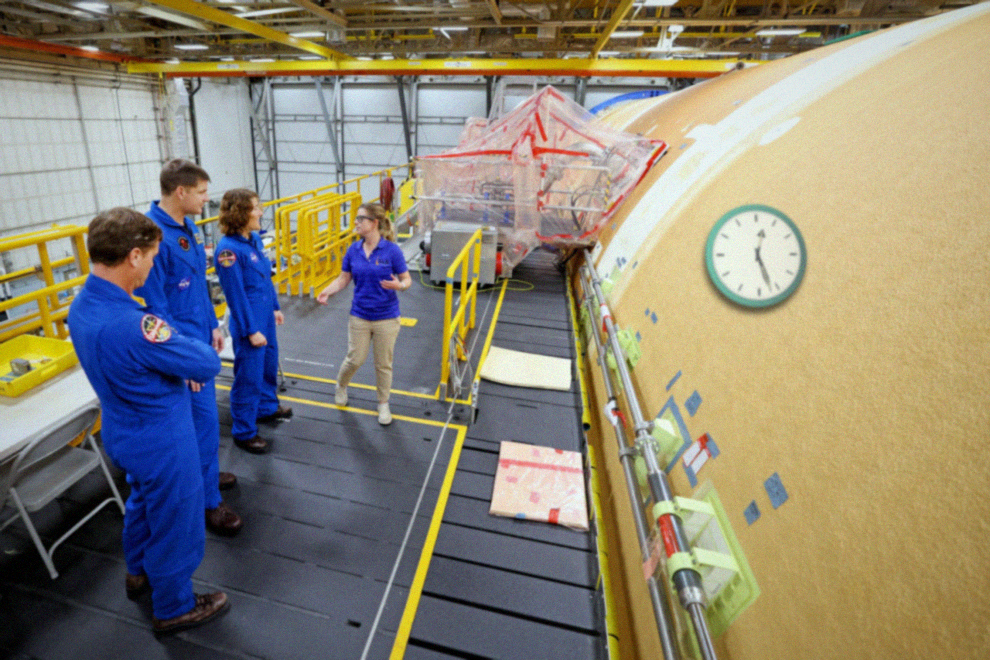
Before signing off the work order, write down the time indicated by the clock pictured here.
12:27
